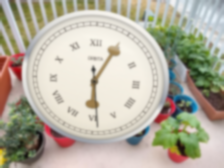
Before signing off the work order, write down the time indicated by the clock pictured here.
6:04:29
